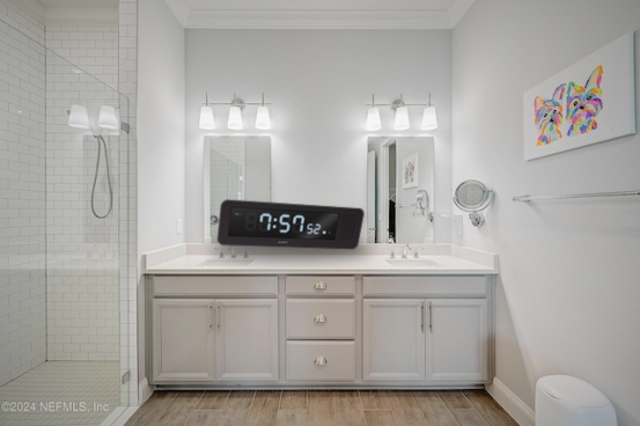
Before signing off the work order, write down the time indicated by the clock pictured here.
7:57:52
